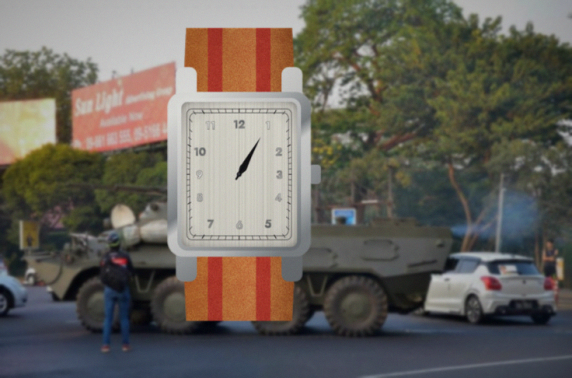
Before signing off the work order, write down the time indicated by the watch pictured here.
1:05
